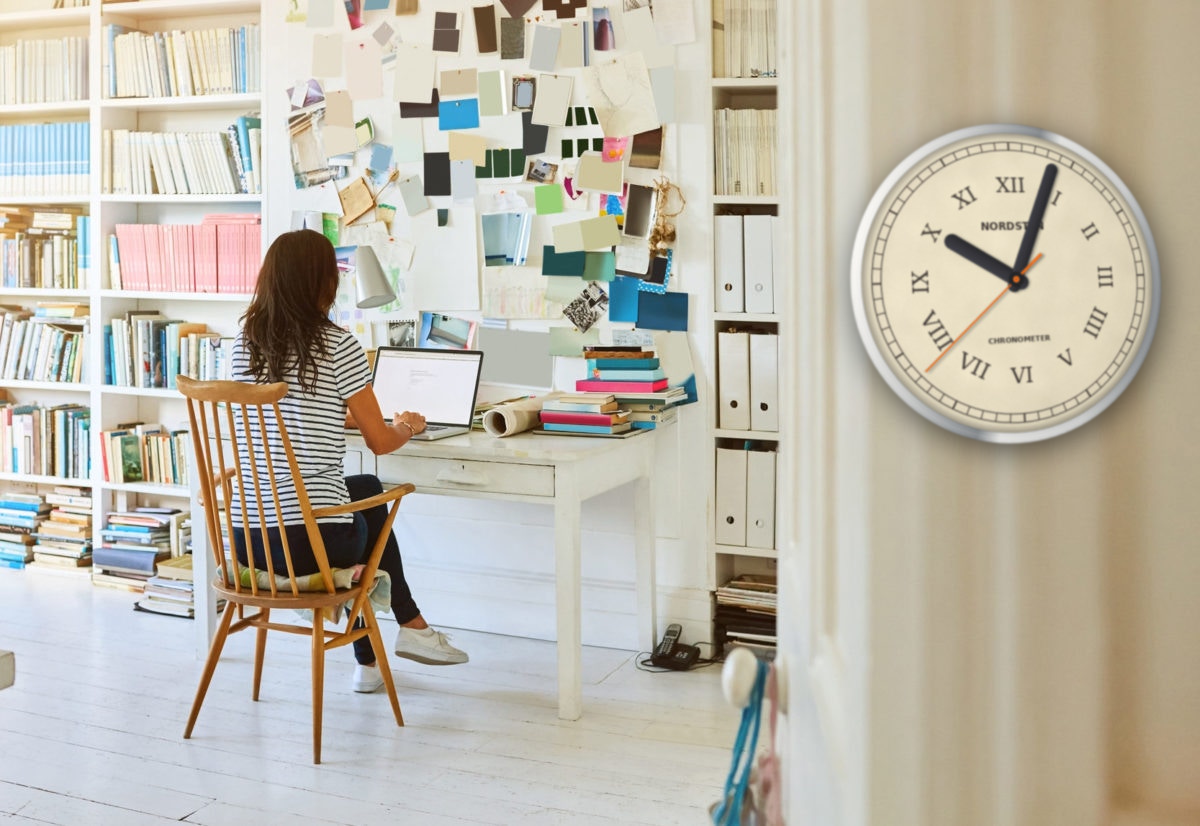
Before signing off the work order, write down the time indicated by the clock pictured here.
10:03:38
